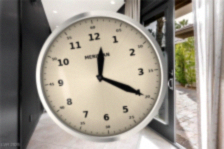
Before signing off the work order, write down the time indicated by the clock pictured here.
12:20
